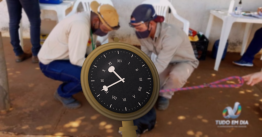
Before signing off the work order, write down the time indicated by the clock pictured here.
10:41
